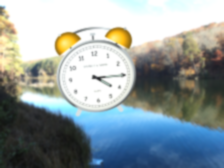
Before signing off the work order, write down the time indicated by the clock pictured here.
4:15
